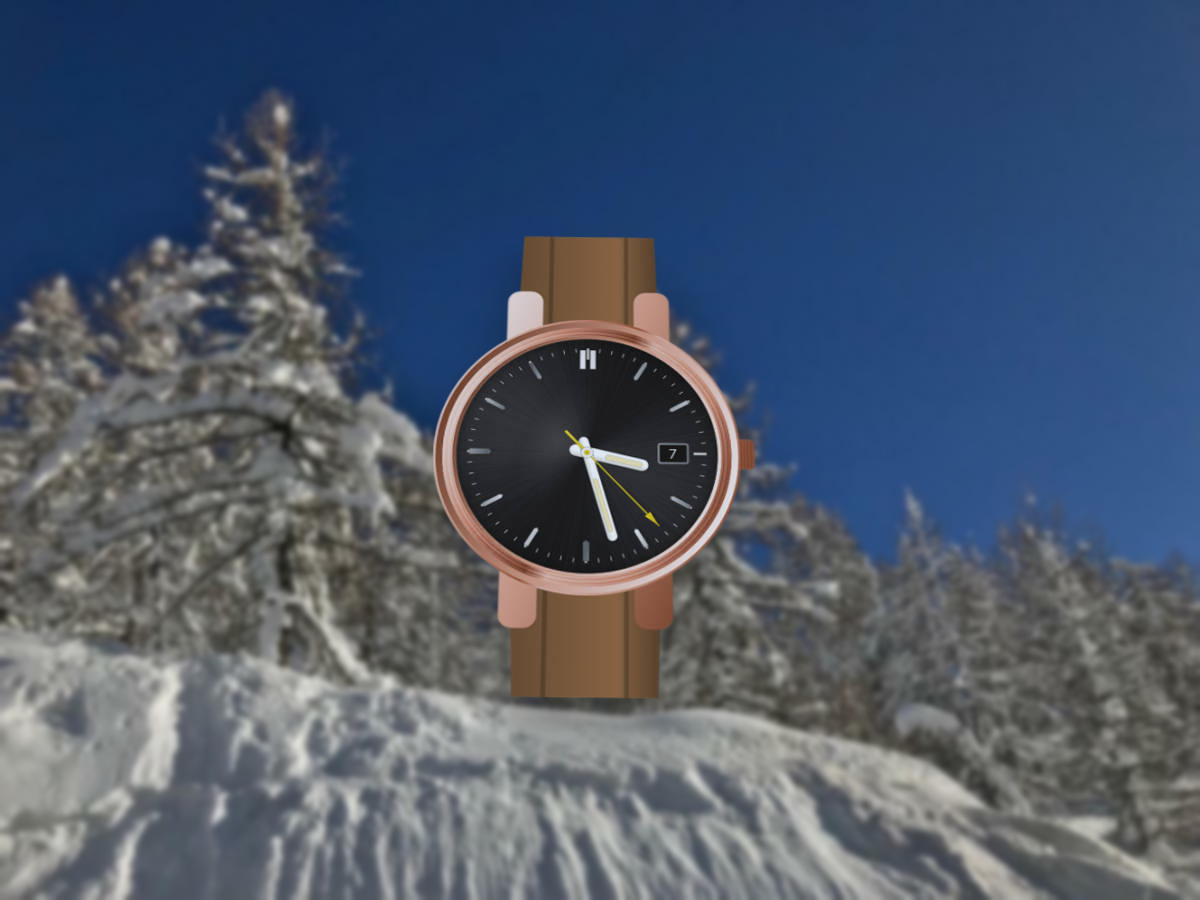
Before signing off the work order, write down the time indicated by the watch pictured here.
3:27:23
